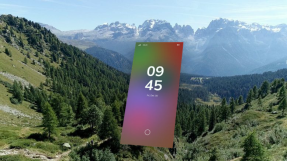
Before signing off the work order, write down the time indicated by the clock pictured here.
9:45
